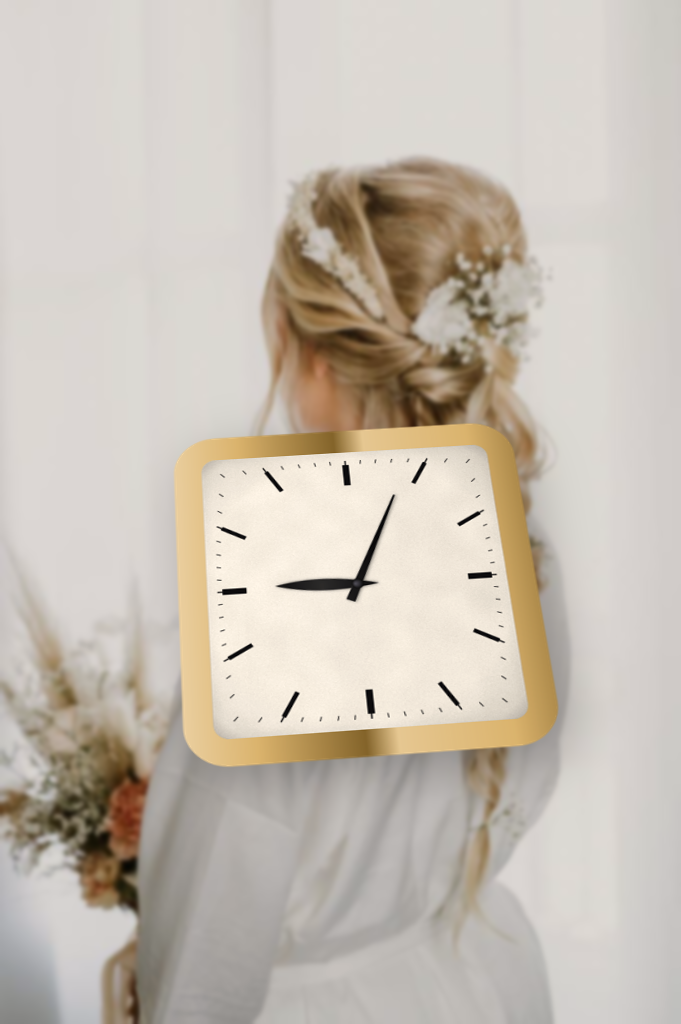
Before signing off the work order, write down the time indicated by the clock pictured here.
9:04
